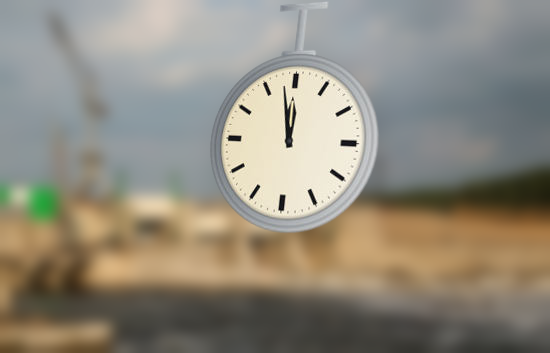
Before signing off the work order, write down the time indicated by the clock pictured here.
11:58
